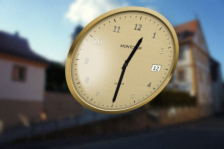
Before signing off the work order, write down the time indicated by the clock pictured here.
12:30
